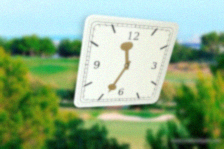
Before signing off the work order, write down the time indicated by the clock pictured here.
11:34
